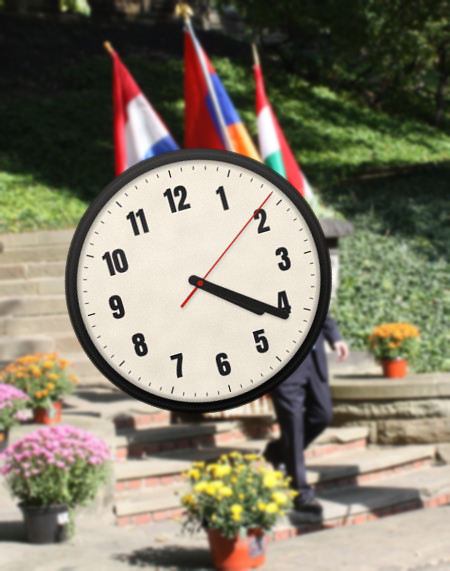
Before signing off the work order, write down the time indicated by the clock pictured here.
4:21:09
